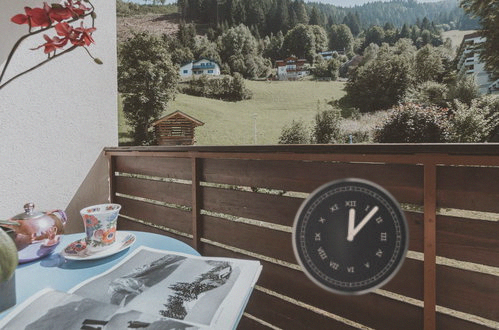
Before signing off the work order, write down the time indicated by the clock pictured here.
12:07
